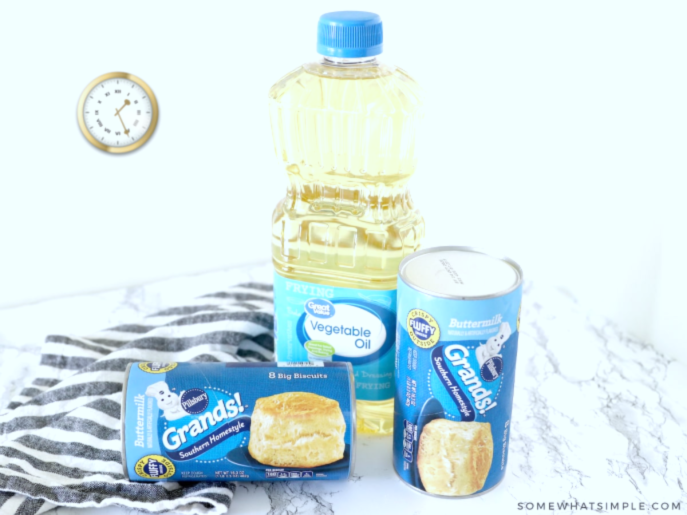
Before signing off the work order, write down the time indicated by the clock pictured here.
1:26
